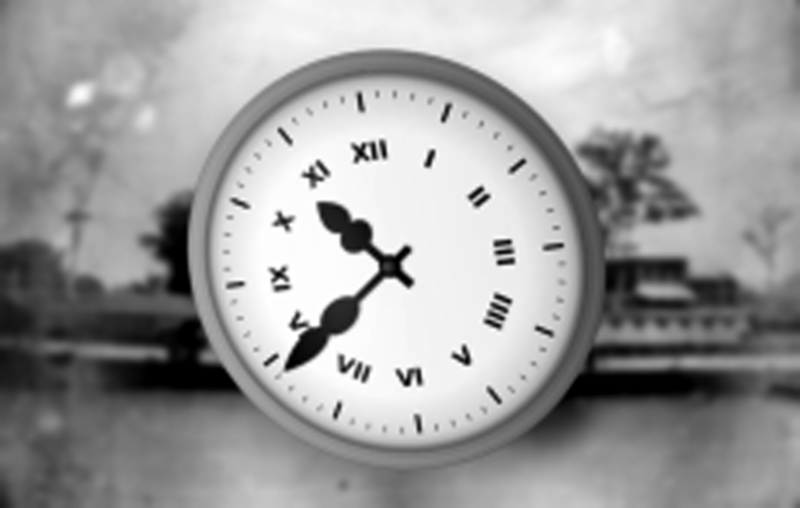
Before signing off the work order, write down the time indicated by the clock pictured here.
10:39
